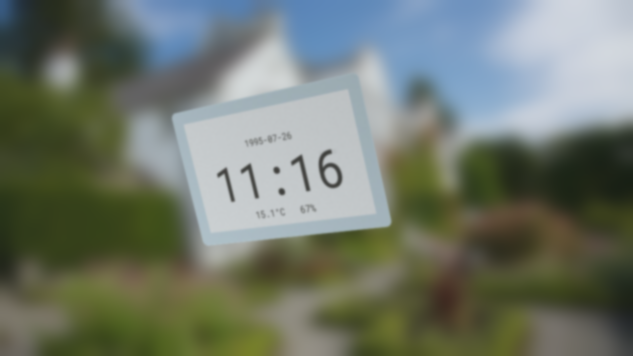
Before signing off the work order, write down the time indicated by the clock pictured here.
11:16
